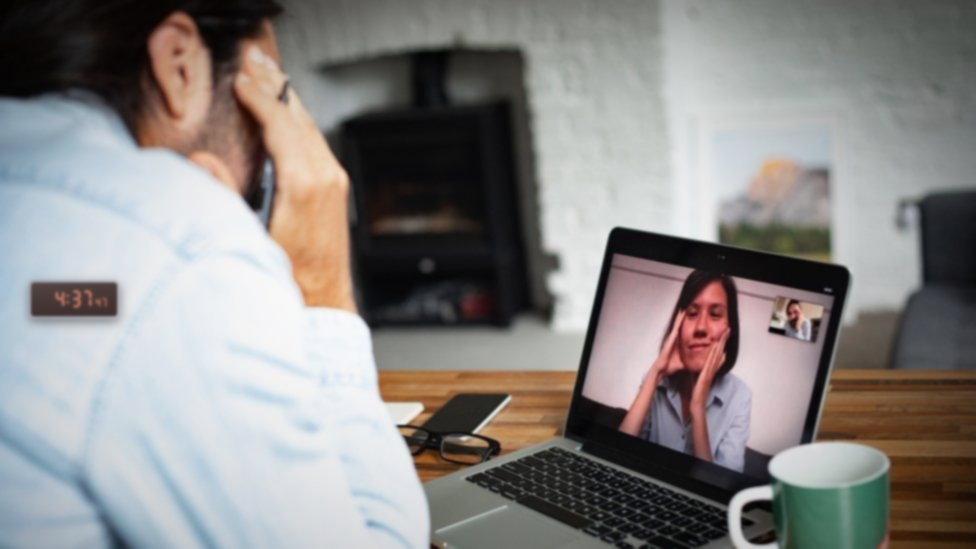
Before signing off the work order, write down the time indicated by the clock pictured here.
4:37
